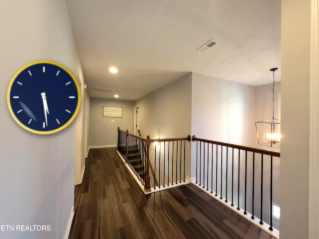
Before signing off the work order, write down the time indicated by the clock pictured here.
5:29
